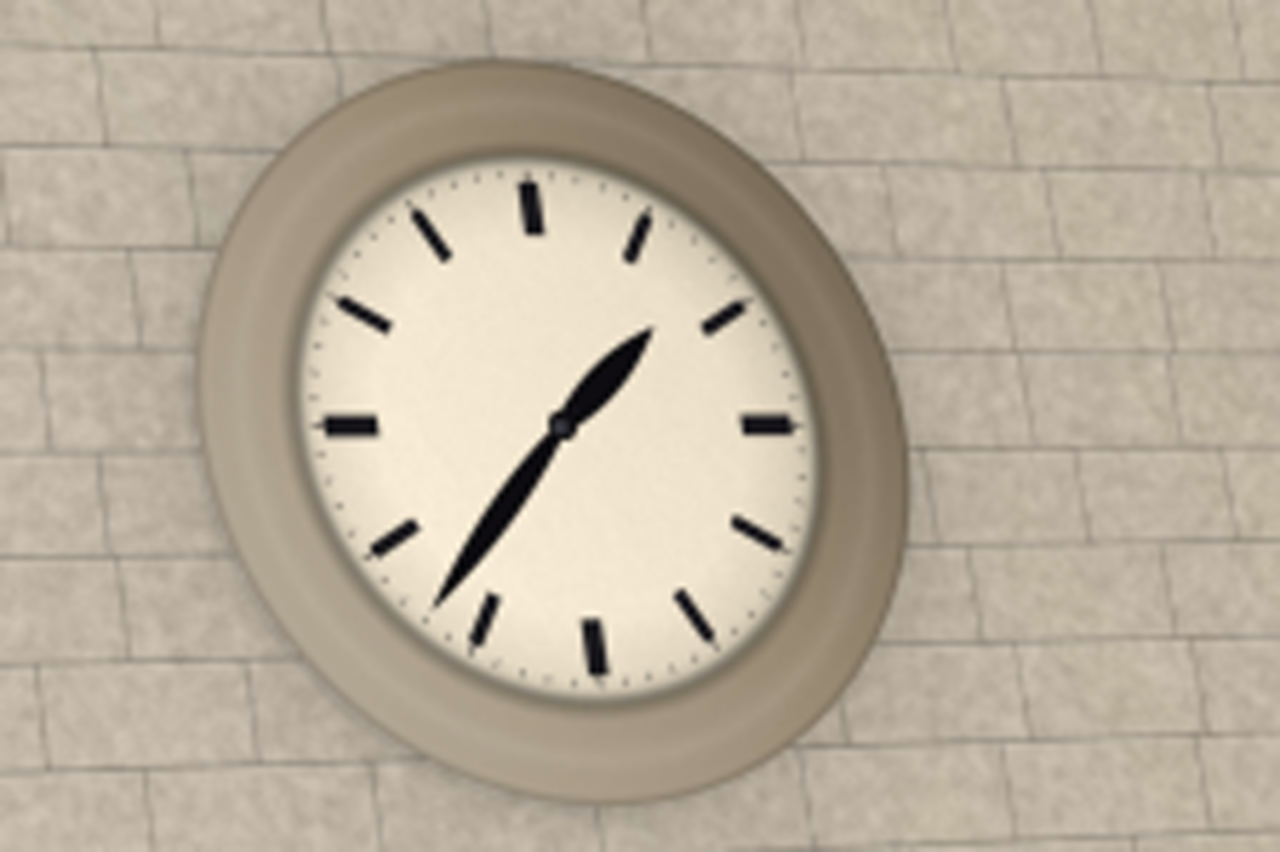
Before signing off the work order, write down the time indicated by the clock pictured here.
1:37
